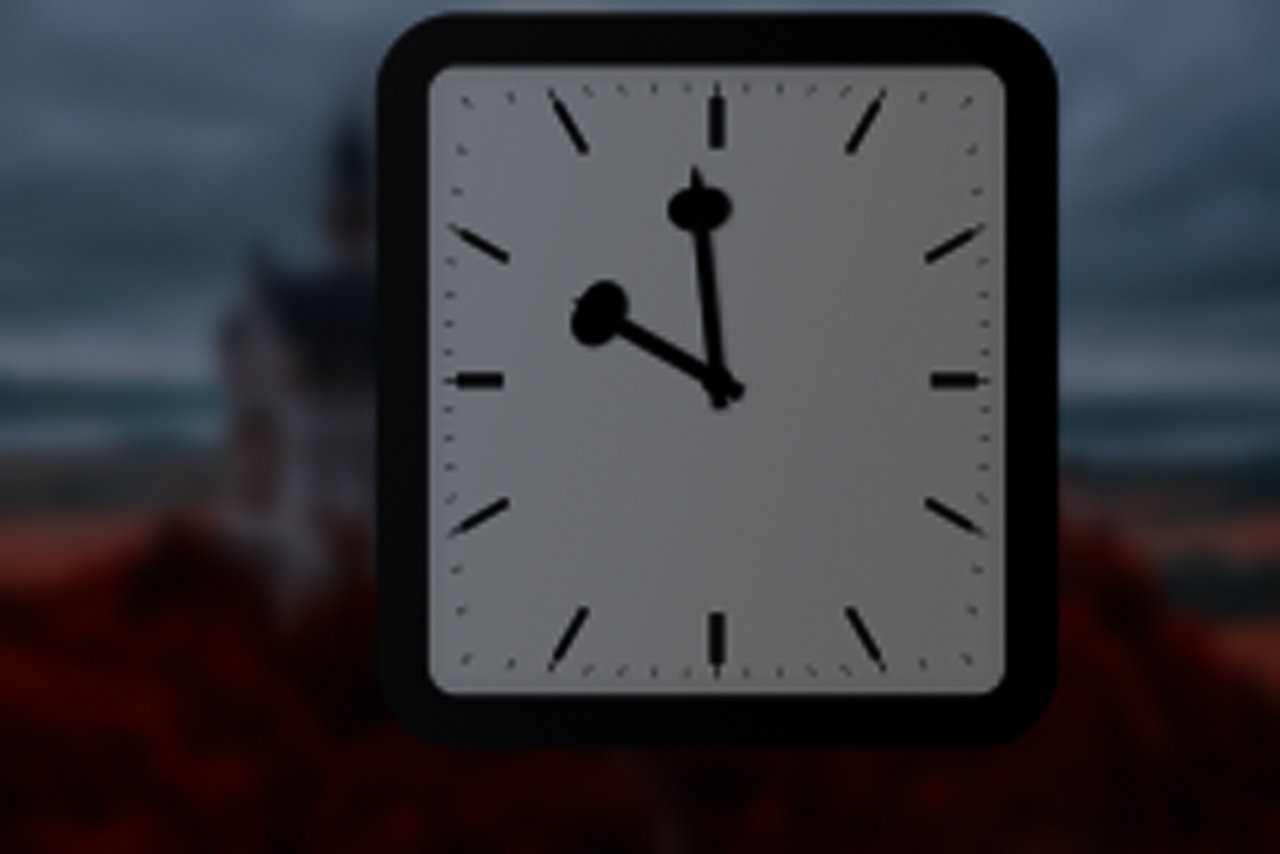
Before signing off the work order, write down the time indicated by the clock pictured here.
9:59
